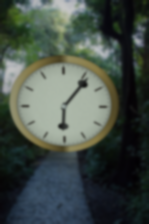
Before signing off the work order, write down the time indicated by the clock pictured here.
6:06
